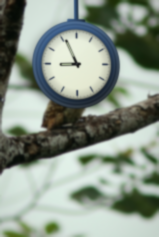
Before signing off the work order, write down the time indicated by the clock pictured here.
8:56
